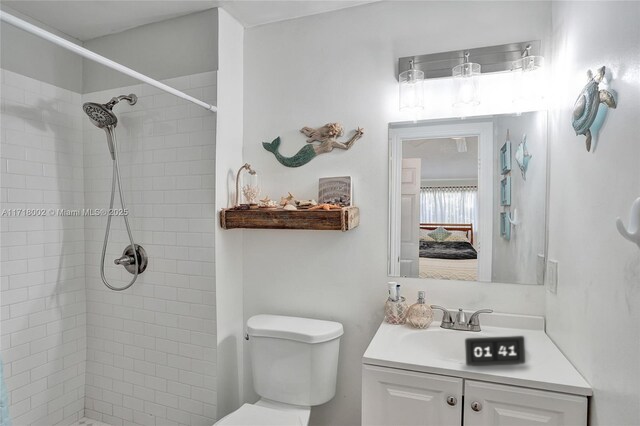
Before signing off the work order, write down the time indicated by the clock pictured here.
1:41
